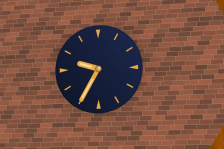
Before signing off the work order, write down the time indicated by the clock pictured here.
9:35
